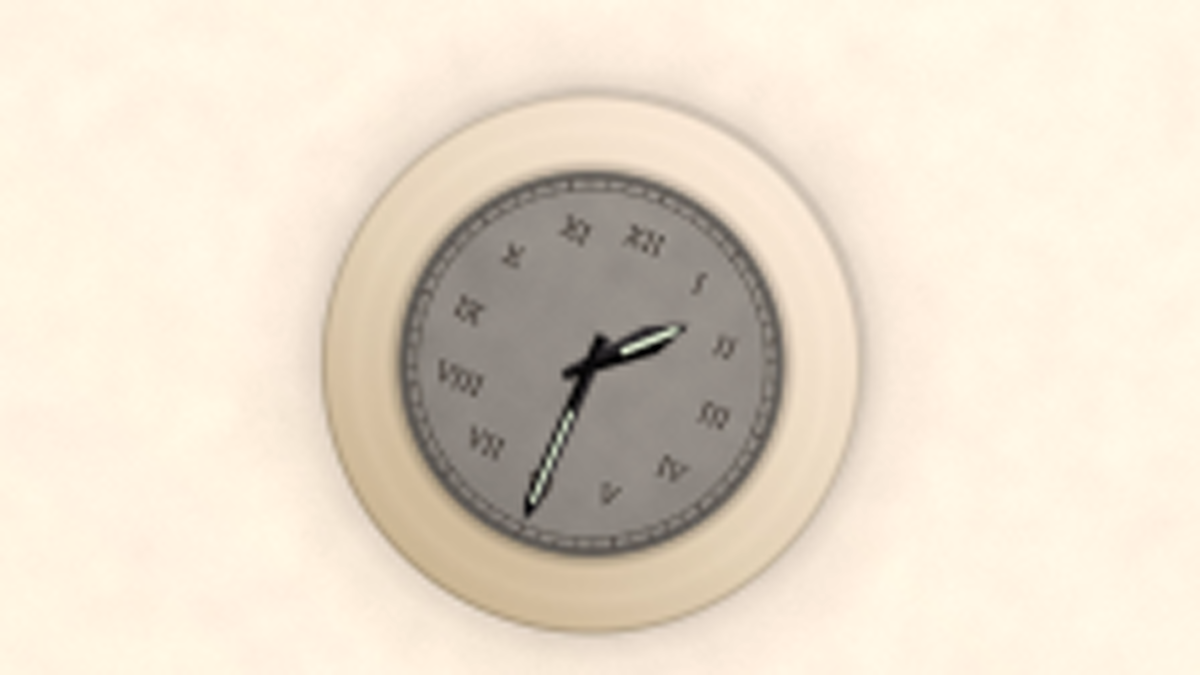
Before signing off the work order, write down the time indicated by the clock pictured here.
1:30
